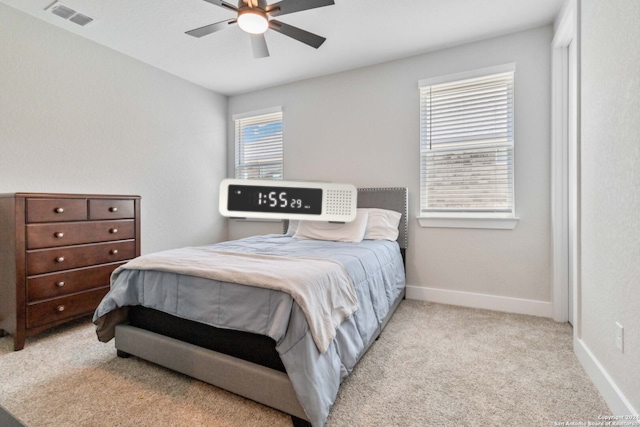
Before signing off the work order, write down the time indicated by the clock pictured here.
1:55
